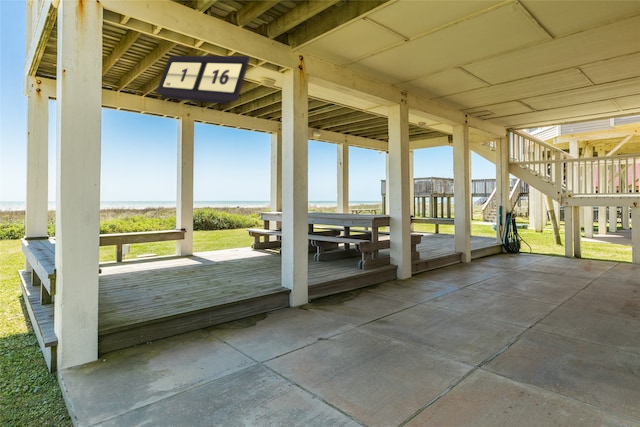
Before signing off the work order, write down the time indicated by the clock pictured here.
1:16
